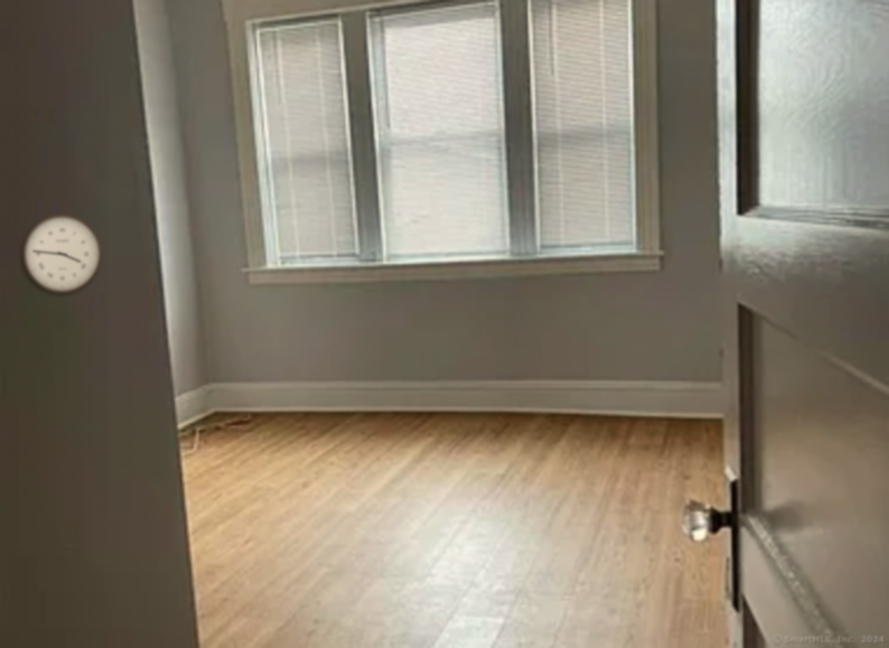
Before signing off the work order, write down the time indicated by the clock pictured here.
3:46
